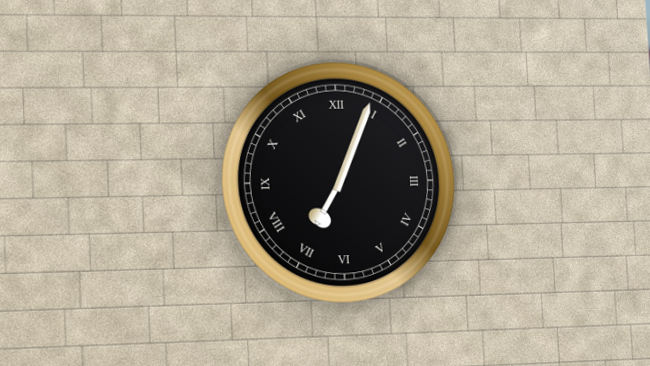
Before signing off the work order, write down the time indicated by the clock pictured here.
7:04
